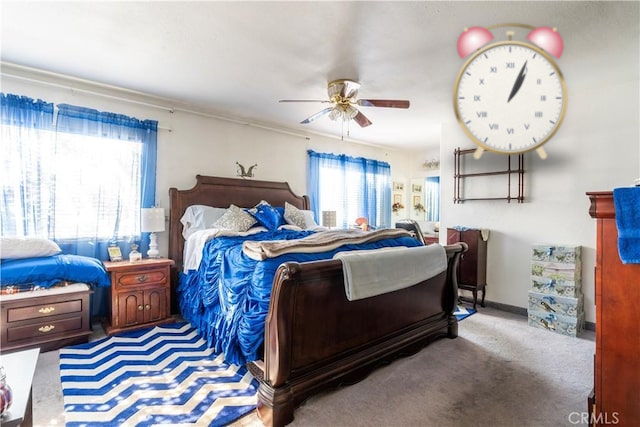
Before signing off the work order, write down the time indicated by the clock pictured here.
1:04
